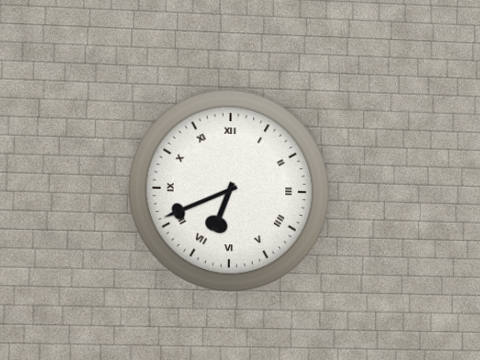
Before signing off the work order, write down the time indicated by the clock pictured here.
6:41
